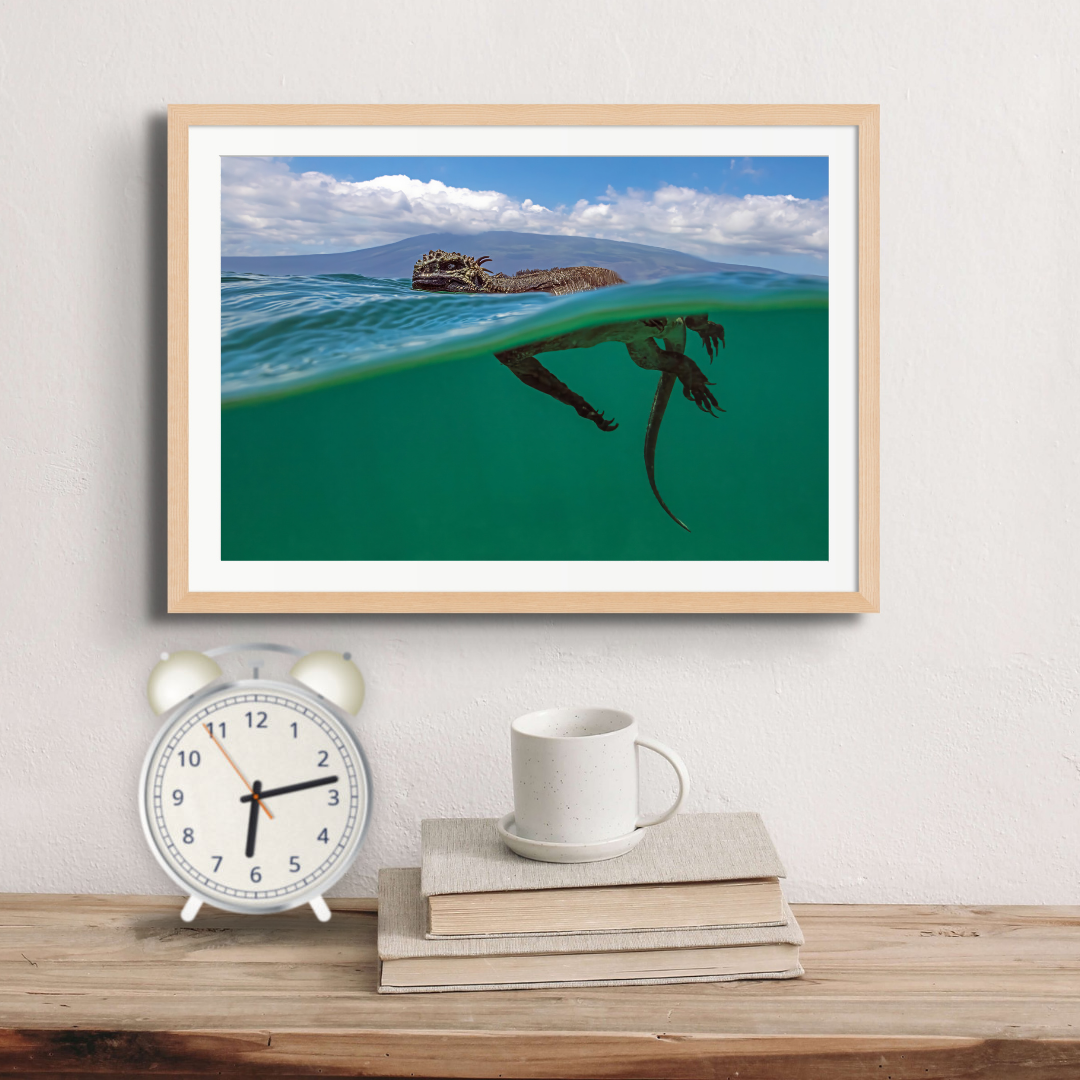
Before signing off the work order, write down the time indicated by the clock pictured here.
6:12:54
